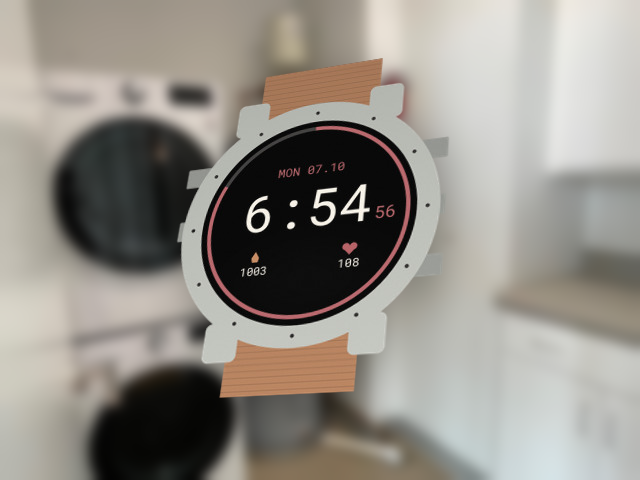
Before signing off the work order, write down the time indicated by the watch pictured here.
6:54:56
